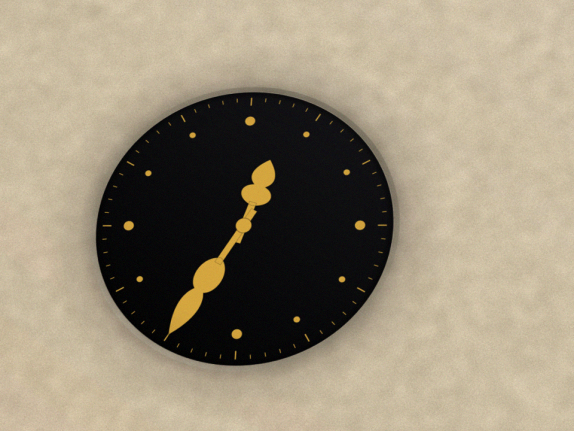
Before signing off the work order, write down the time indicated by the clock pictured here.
12:35
